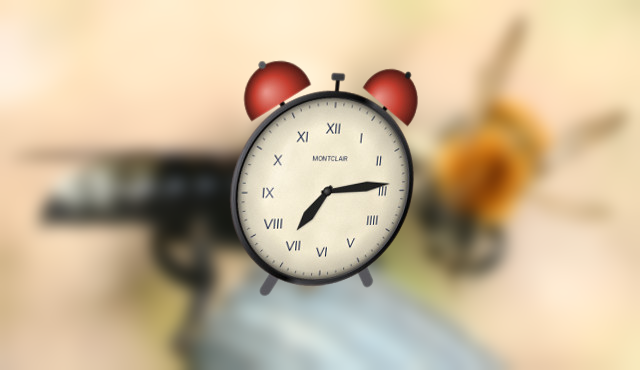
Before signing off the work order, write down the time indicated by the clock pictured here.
7:14
